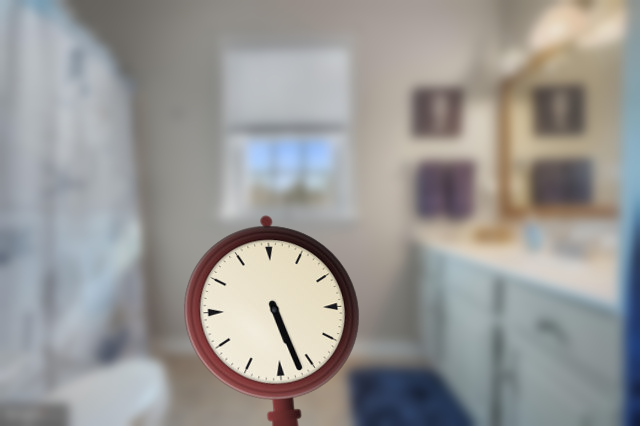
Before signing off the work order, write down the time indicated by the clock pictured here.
5:27
